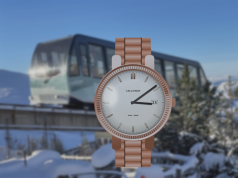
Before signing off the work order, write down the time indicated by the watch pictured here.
3:09
